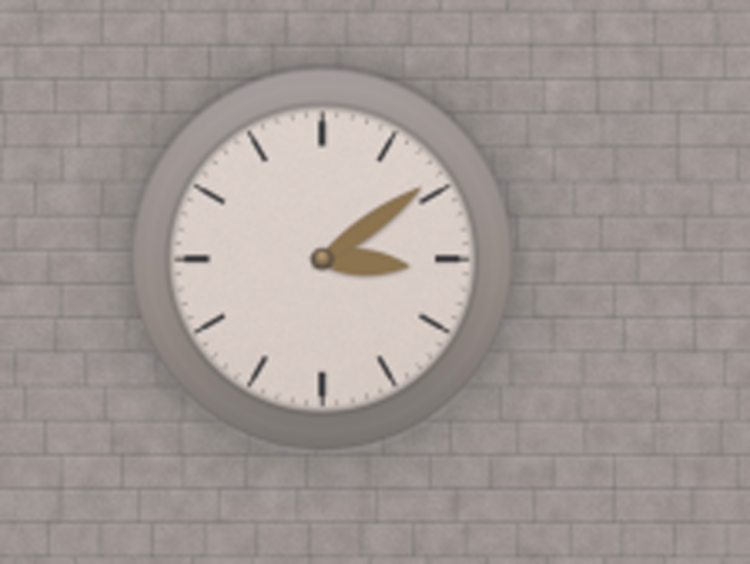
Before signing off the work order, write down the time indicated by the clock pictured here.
3:09
